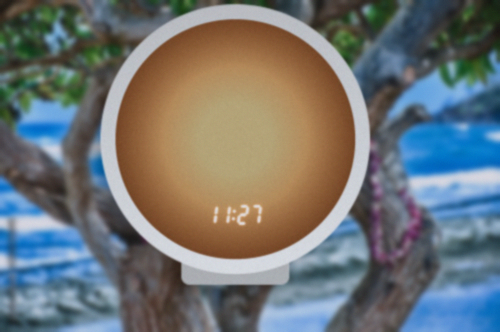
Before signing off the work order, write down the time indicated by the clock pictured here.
11:27
